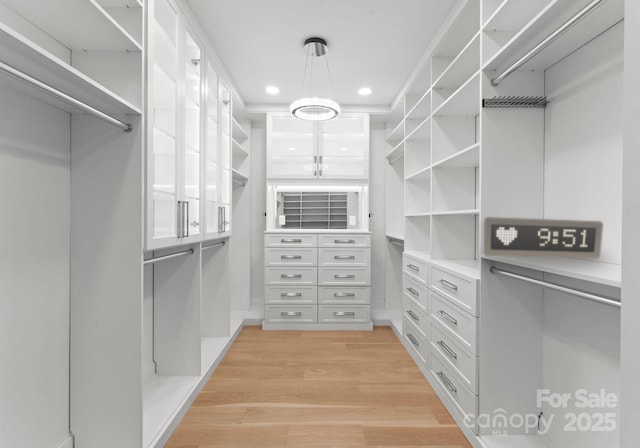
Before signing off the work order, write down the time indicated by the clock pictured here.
9:51
